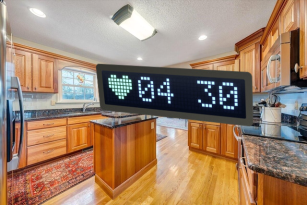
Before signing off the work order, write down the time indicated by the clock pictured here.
4:30
